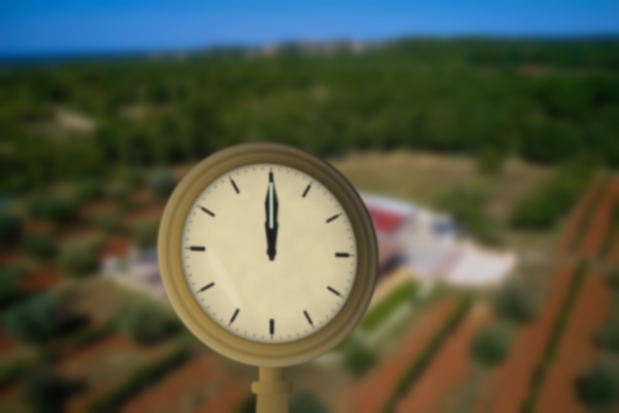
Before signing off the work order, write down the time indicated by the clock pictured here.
12:00
